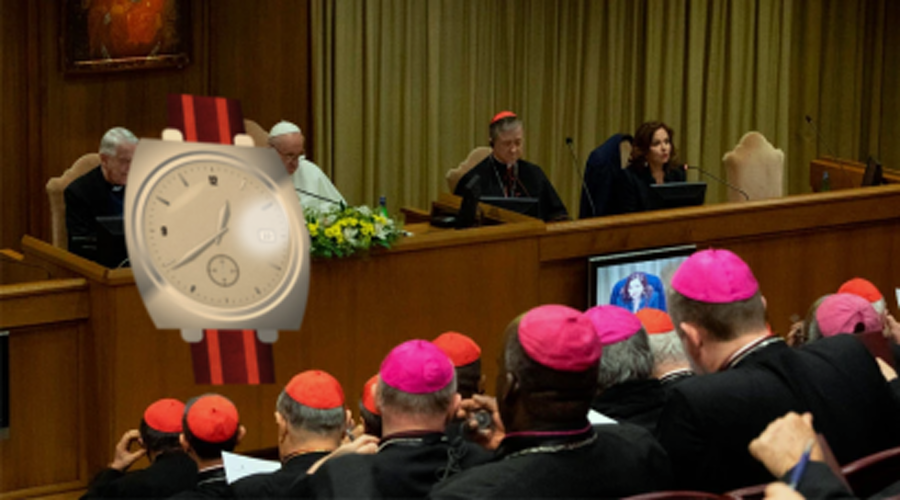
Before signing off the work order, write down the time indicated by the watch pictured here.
12:39
